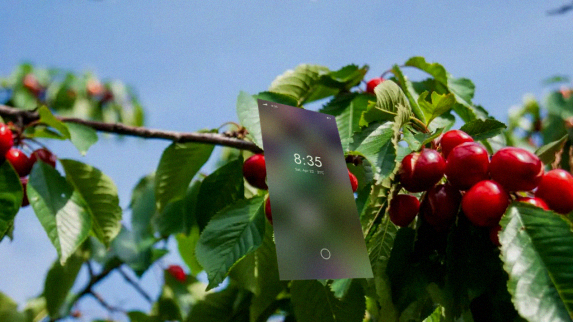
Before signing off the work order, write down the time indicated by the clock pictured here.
8:35
